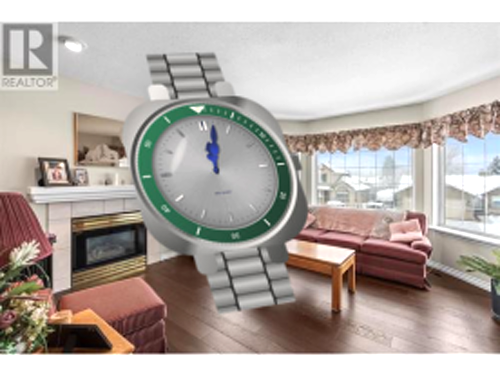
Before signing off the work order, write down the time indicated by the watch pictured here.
12:02
